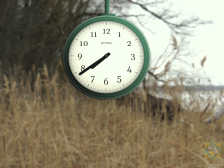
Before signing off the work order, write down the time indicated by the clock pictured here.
7:39
